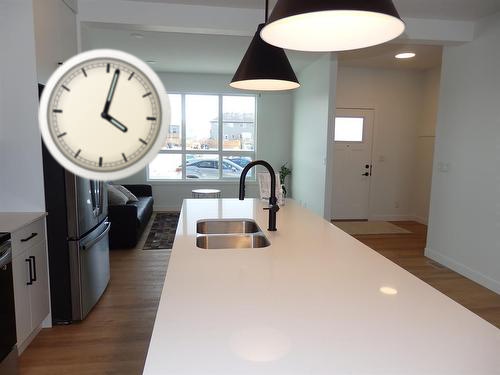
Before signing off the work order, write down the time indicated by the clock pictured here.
4:02
